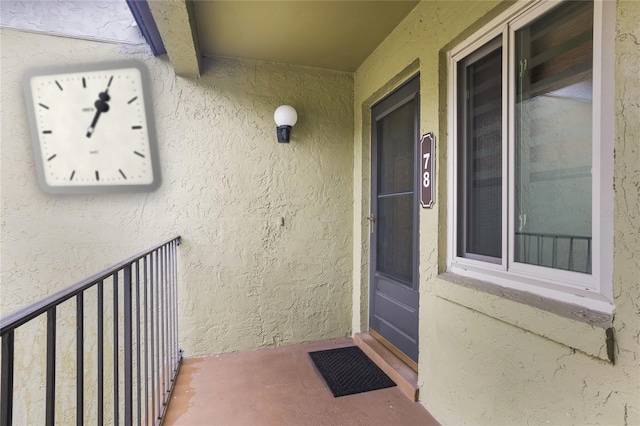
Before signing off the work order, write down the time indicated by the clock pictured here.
1:05
